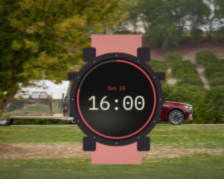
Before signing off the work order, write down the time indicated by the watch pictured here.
16:00
